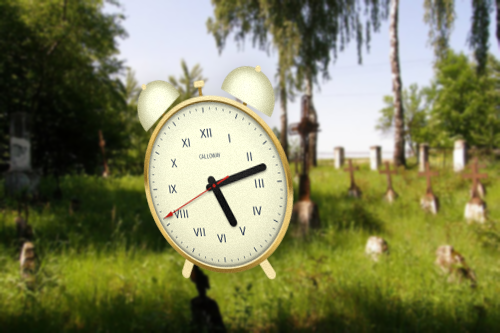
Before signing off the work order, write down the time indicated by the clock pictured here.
5:12:41
